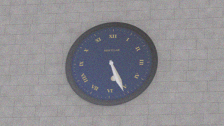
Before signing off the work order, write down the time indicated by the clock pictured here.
5:26
